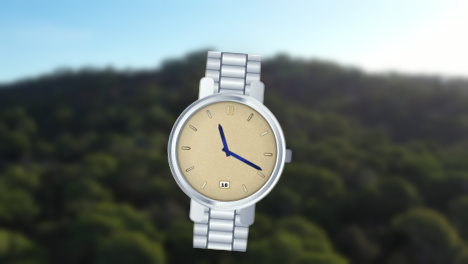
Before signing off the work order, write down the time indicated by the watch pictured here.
11:19
